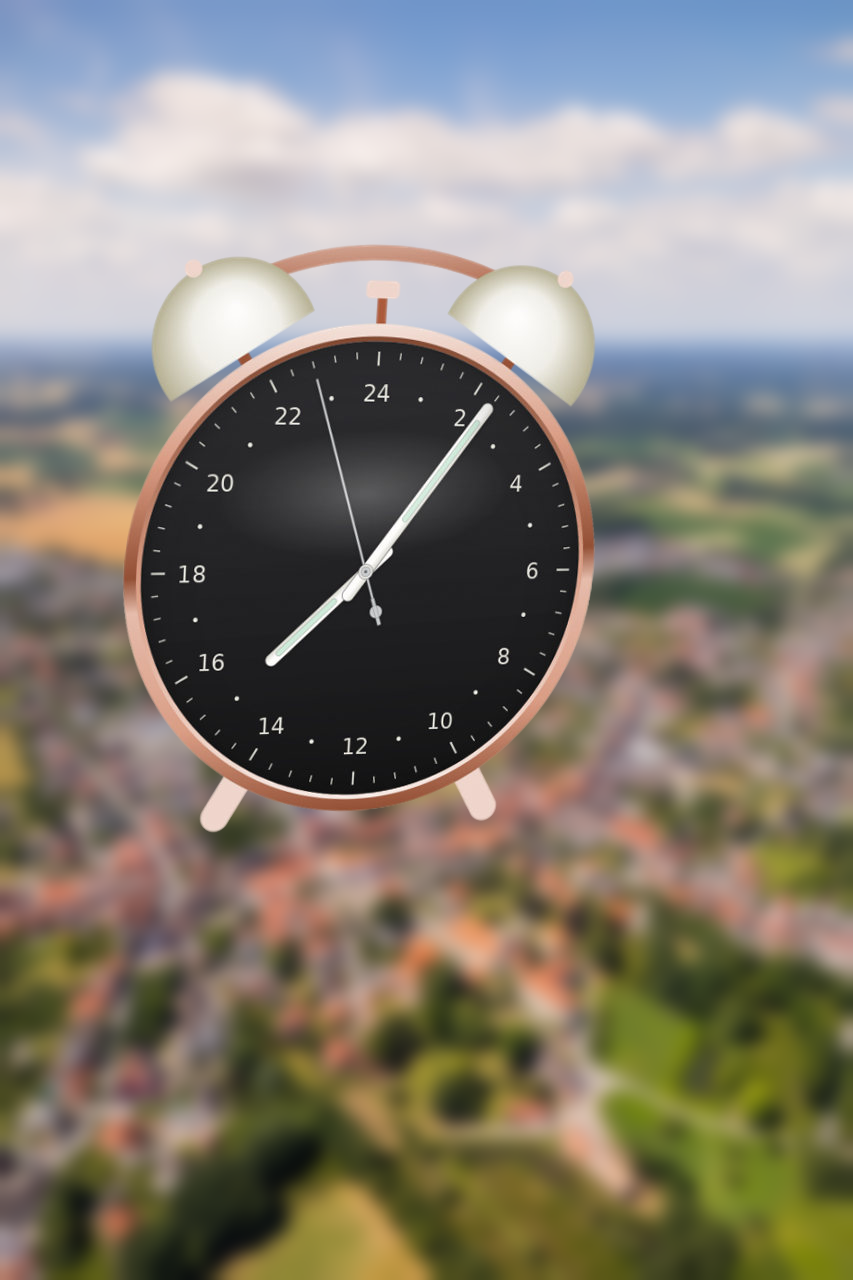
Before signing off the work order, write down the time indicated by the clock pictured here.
15:05:57
